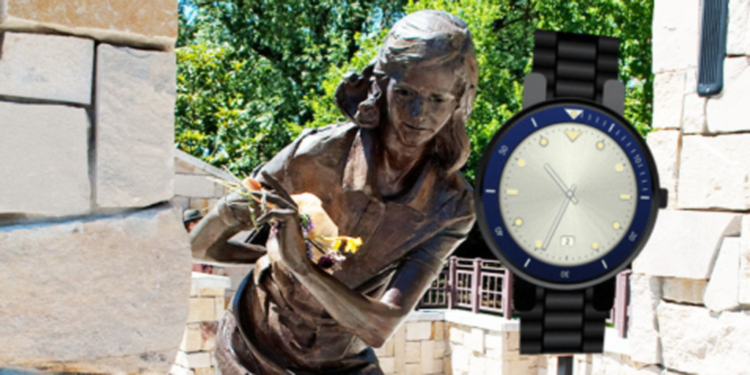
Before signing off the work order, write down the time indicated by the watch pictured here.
10:34
